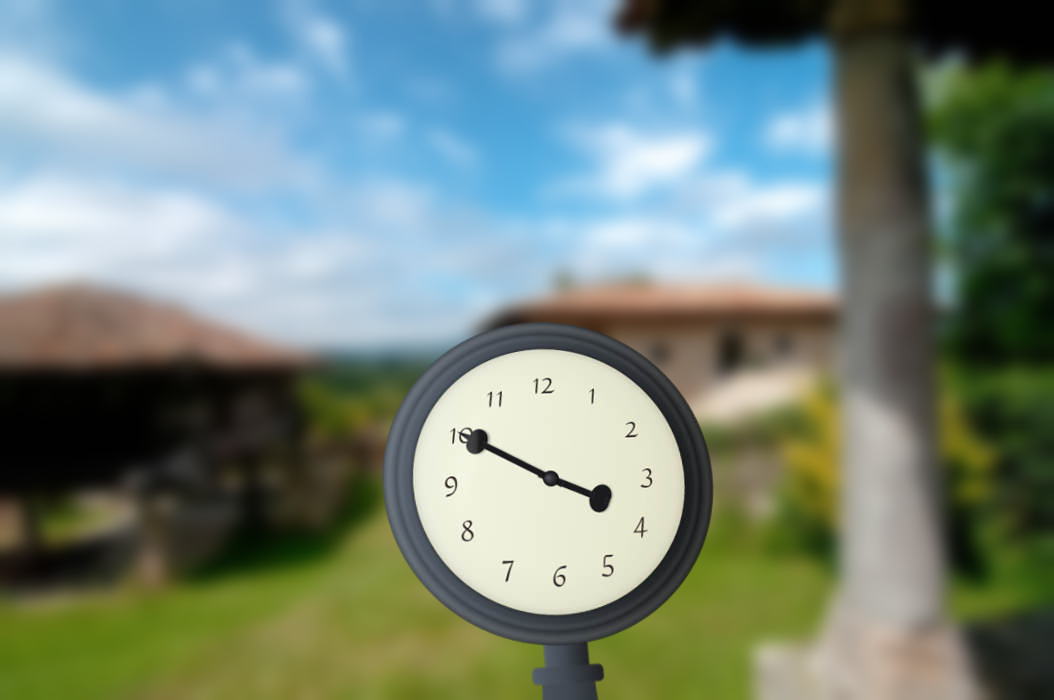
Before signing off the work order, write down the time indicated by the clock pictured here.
3:50
